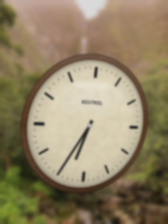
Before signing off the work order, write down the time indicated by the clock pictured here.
6:35
